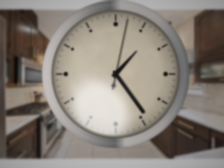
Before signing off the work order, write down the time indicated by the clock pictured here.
1:24:02
